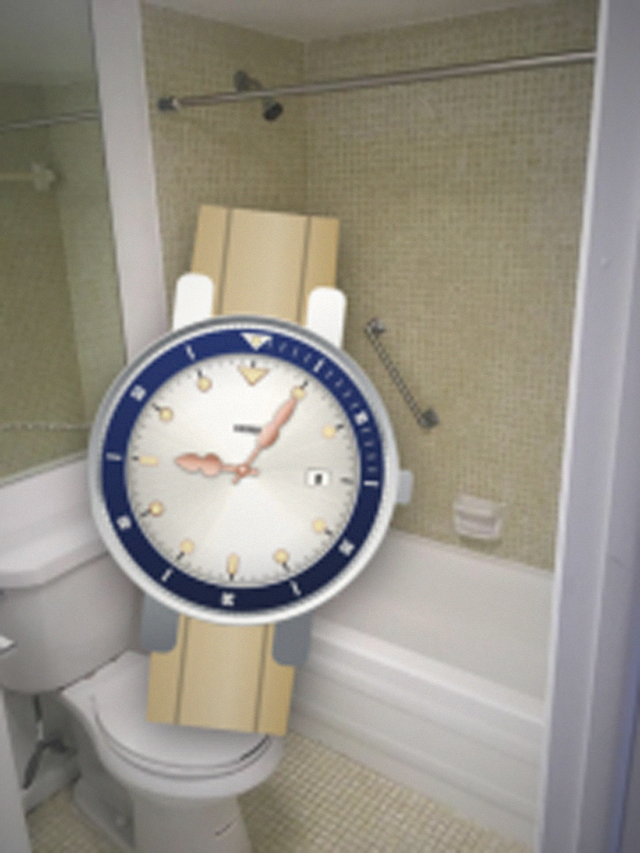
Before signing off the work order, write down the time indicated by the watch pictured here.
9:05
